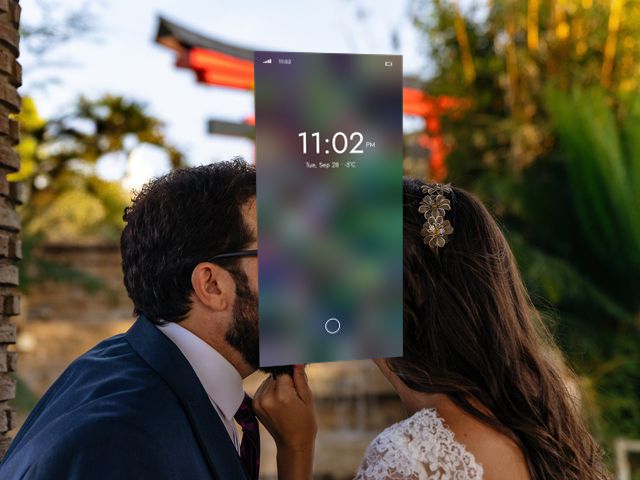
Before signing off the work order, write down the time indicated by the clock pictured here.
11:02
